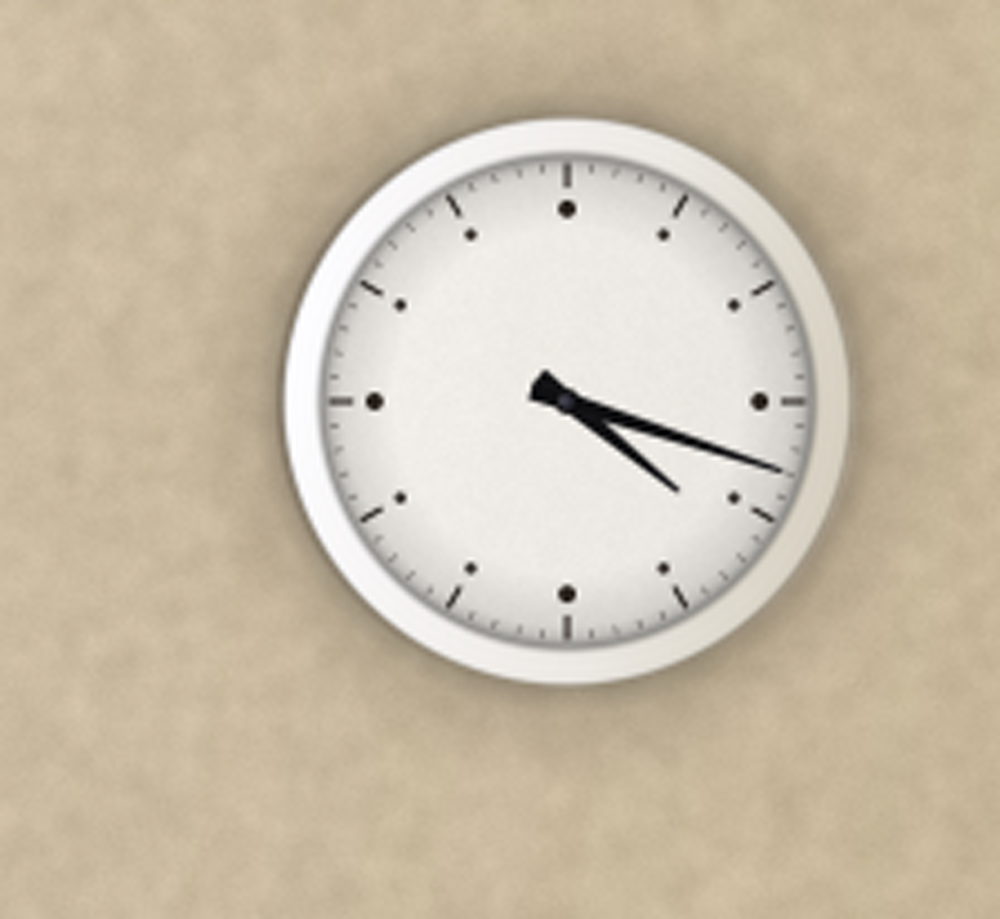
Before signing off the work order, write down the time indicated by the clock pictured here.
4:18
